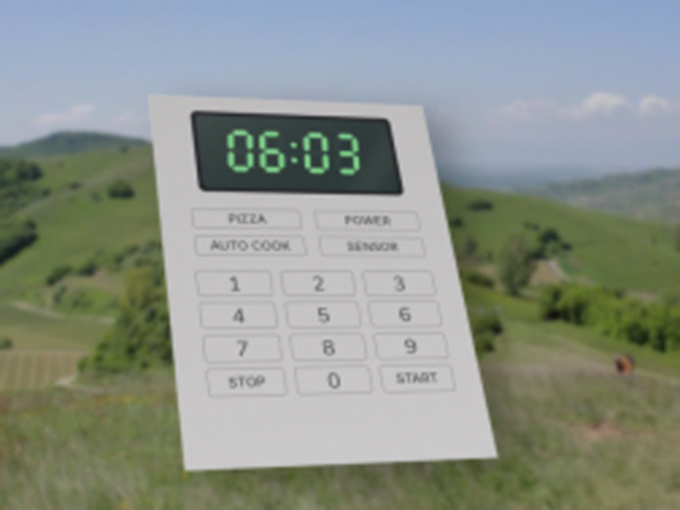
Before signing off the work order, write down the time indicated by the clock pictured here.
6:03
